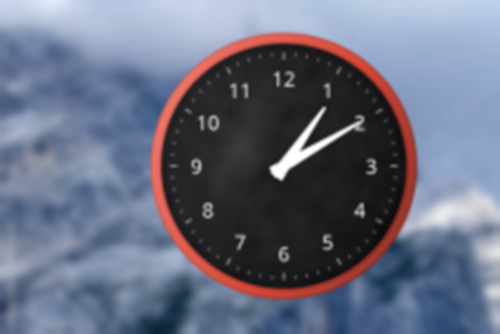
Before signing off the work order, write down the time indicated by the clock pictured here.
1:10
